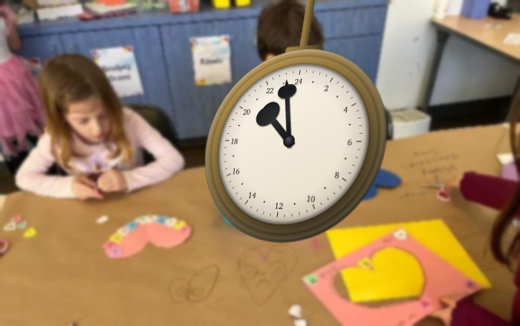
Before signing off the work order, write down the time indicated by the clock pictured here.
20:58
